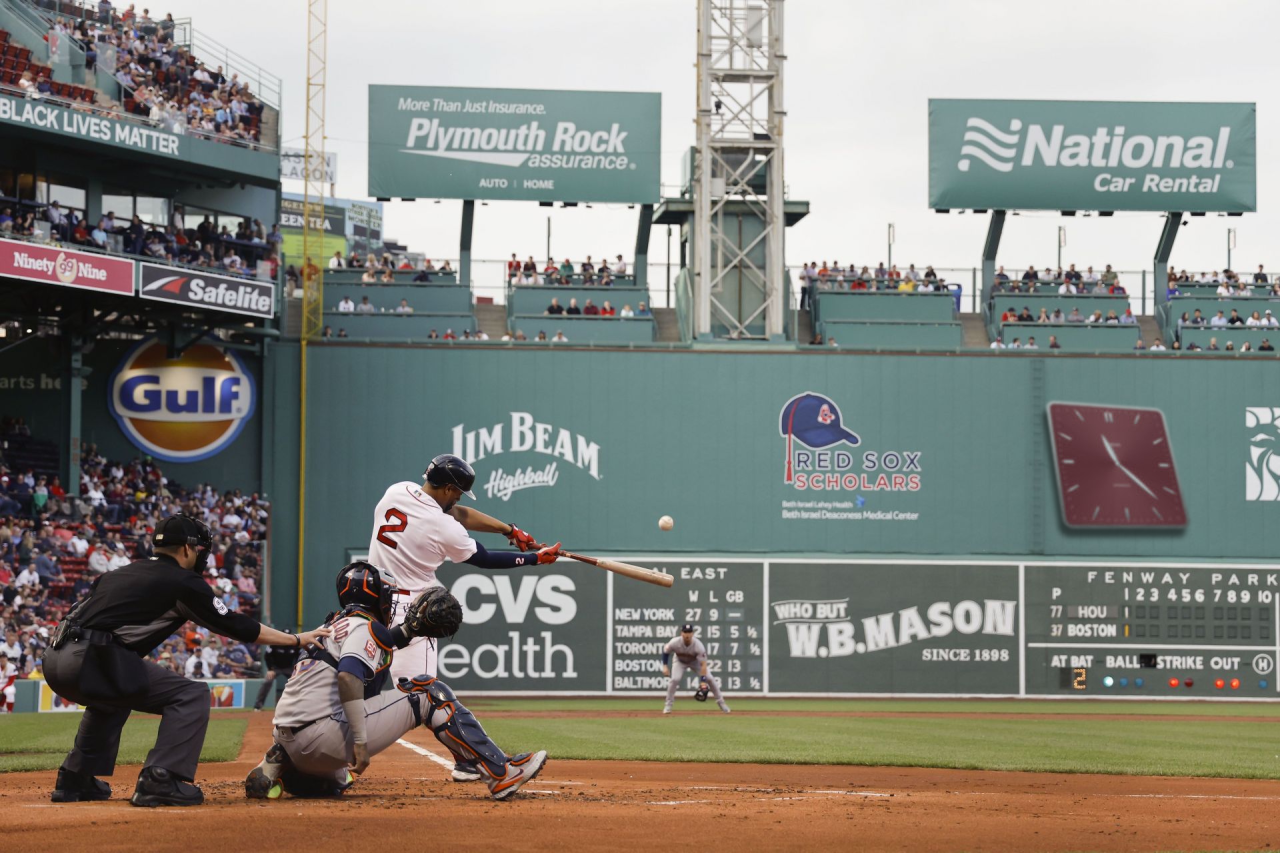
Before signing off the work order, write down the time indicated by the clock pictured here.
11:23
